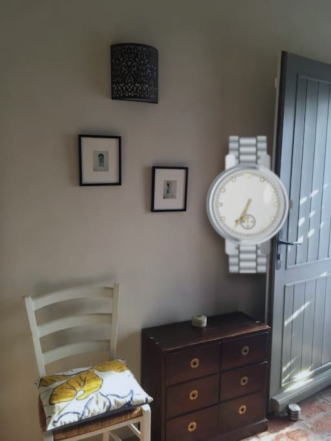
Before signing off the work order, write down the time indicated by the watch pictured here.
6:35
